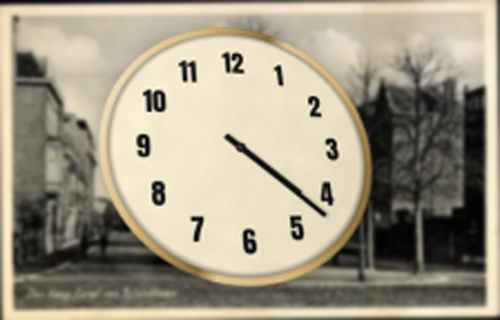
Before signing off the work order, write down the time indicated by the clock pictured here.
4:22
